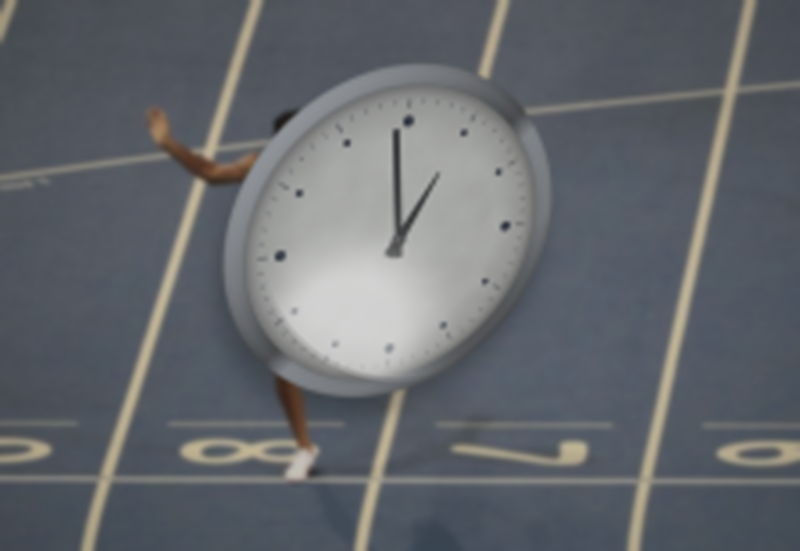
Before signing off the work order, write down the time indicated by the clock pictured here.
12:59
